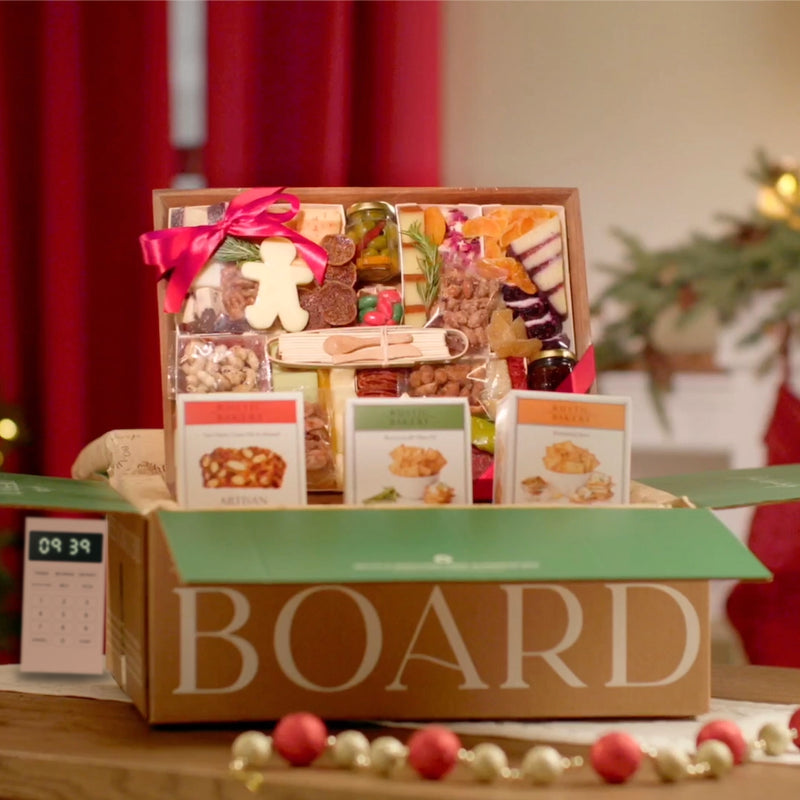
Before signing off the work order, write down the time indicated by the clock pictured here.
9:39
